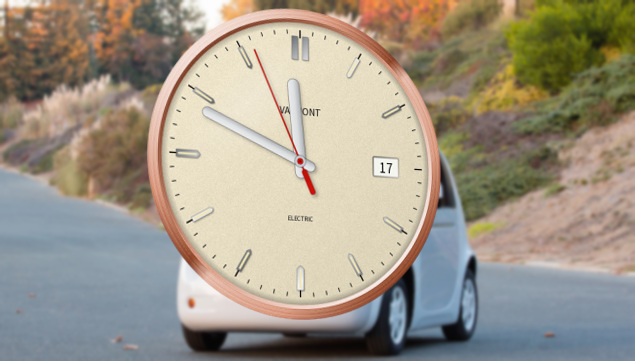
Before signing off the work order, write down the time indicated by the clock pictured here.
11:48:56
